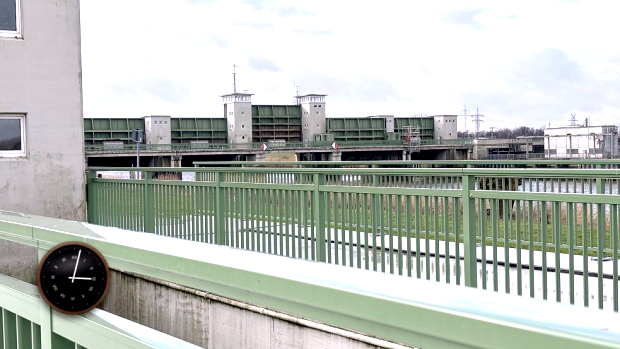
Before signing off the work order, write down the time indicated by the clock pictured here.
3:02
